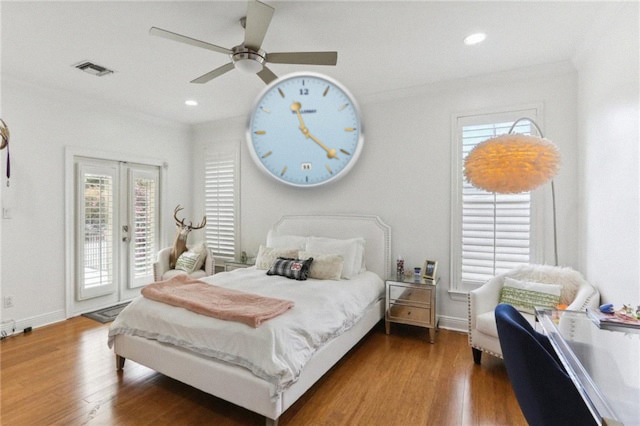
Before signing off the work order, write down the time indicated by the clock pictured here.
11:22
